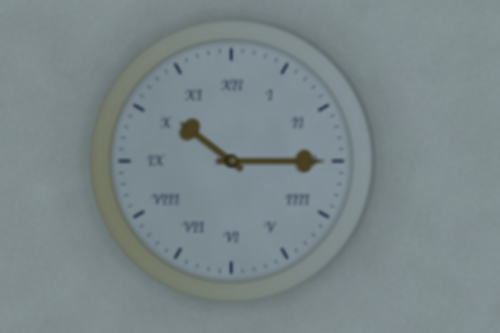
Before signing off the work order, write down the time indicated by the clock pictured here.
10:15
